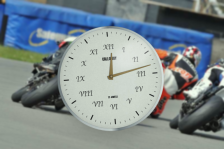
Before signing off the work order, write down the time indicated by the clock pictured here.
12:13
